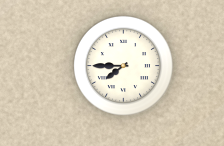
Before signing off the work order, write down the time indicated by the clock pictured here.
7:45
